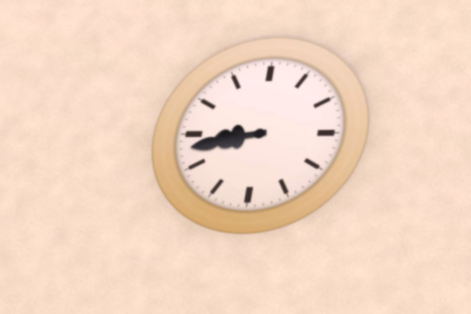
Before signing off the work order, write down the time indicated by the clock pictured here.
8:43
